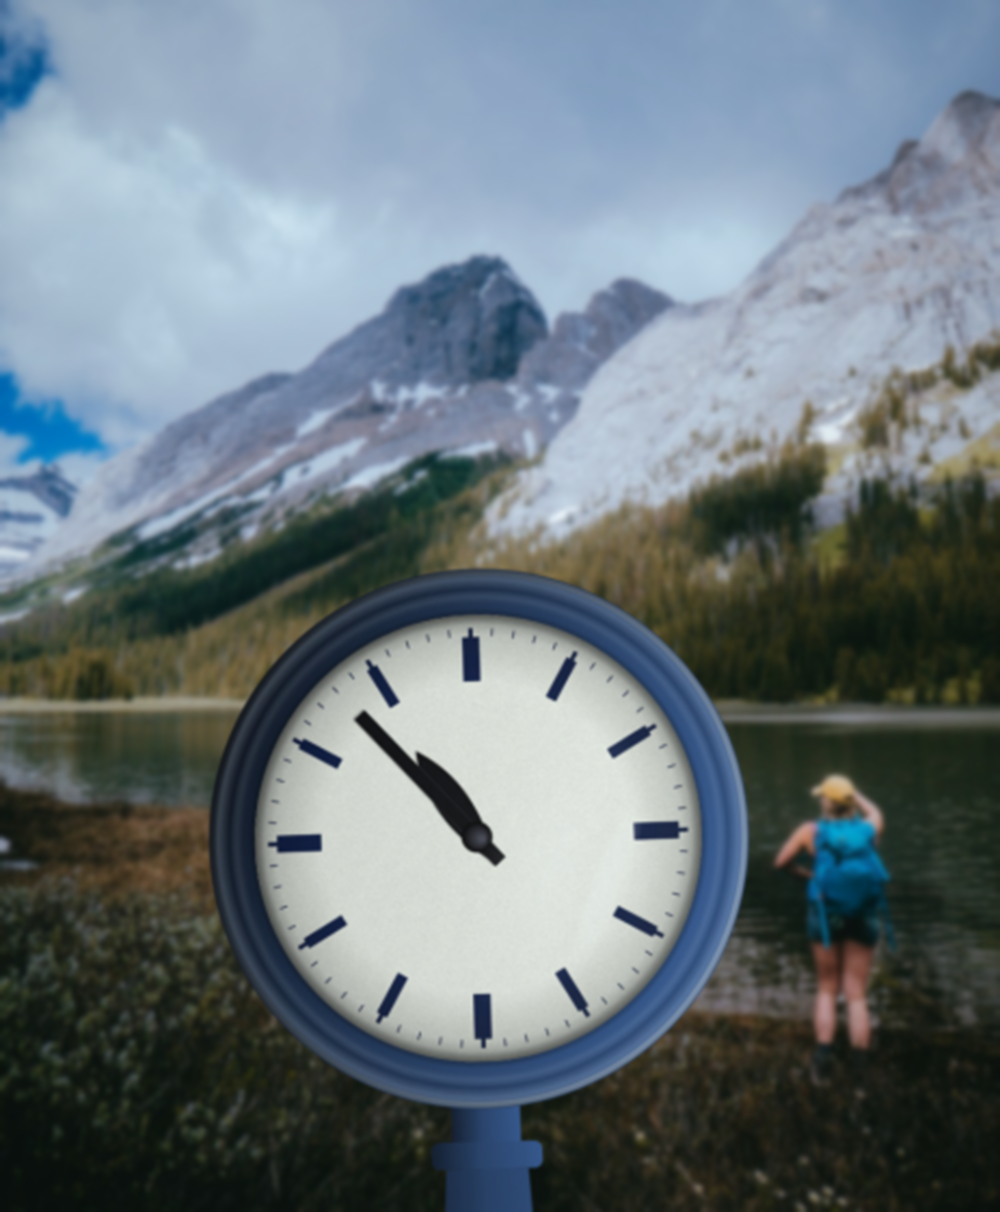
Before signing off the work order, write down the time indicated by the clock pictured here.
10:53
